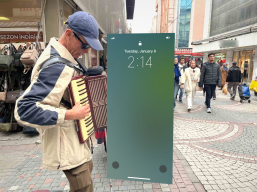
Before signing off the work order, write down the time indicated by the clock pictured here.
2:14
